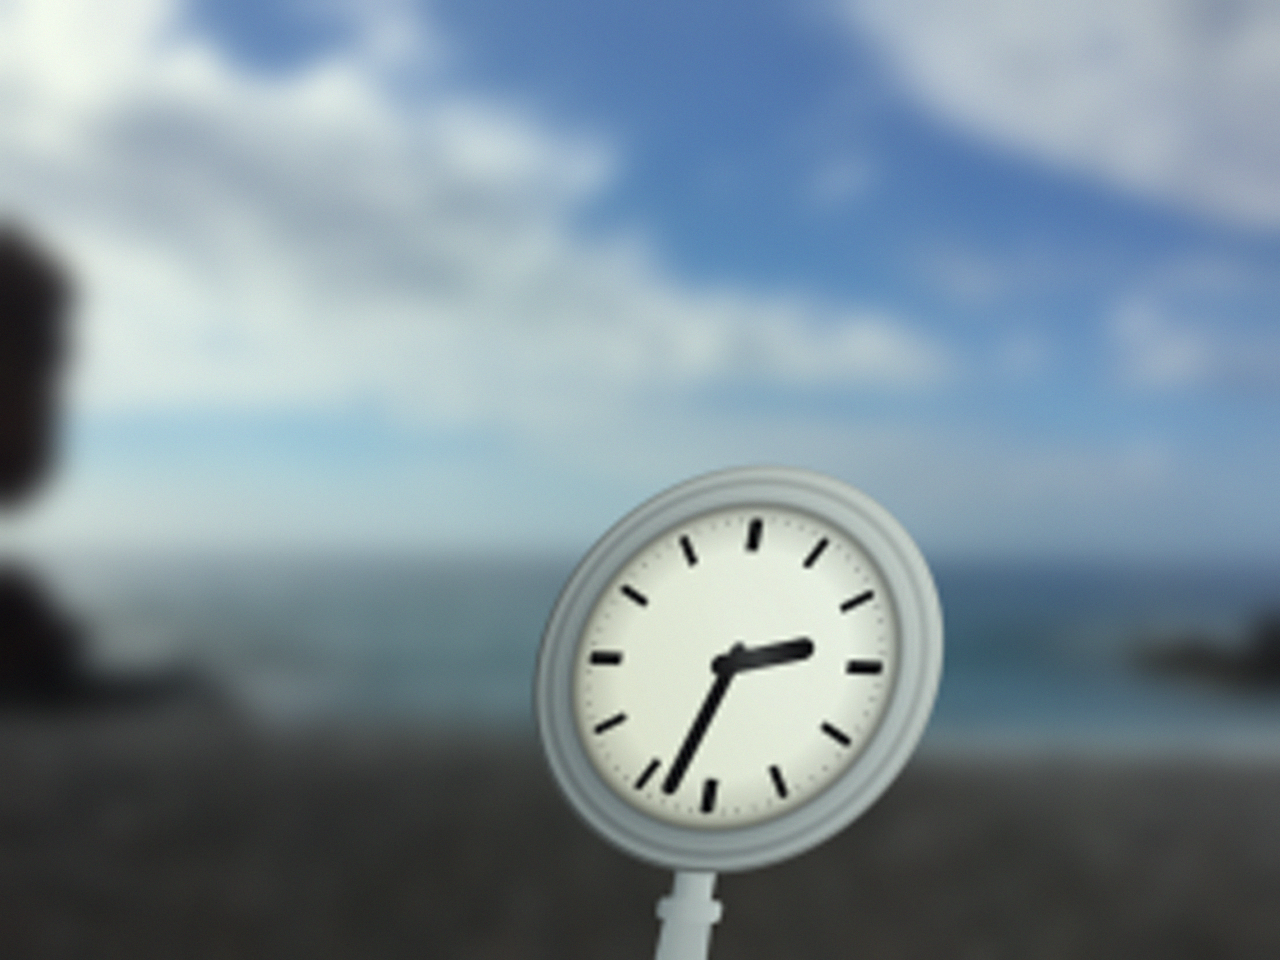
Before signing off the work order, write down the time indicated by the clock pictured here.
2:33
